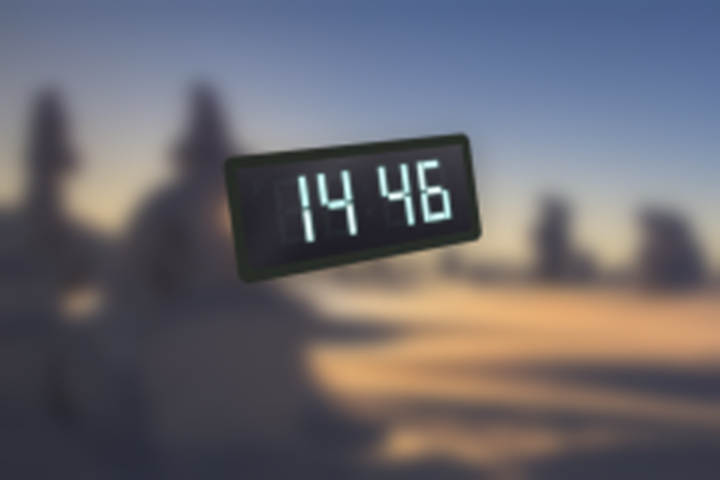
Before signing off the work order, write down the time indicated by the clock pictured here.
14:46
